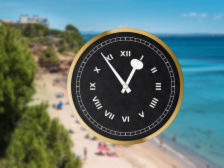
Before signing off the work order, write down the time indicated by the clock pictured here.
12:54
